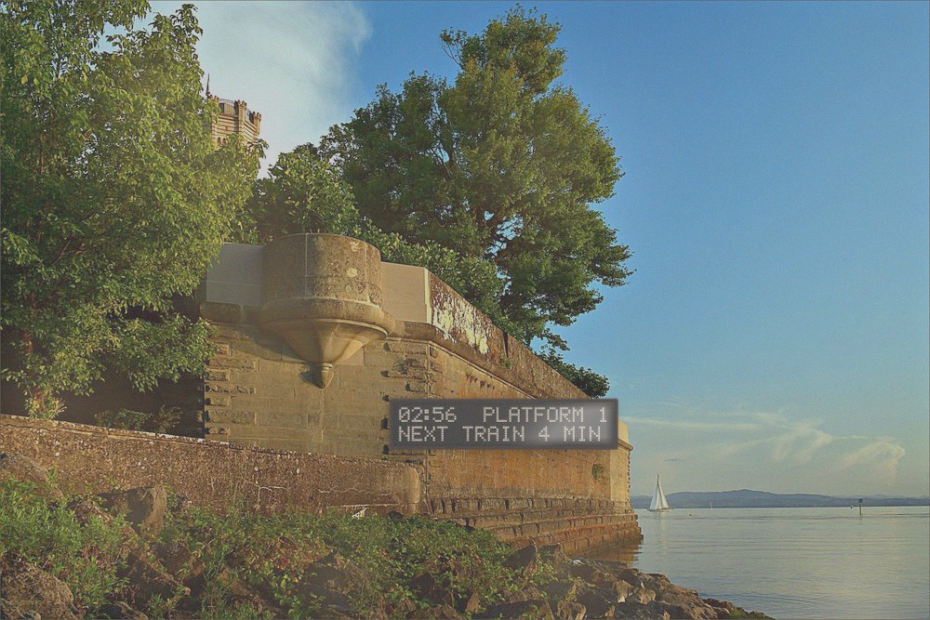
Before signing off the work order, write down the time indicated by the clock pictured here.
2:56
